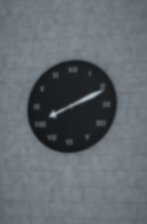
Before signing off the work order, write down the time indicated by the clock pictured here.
8:11
